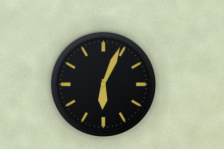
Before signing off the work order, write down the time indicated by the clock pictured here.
6:04
